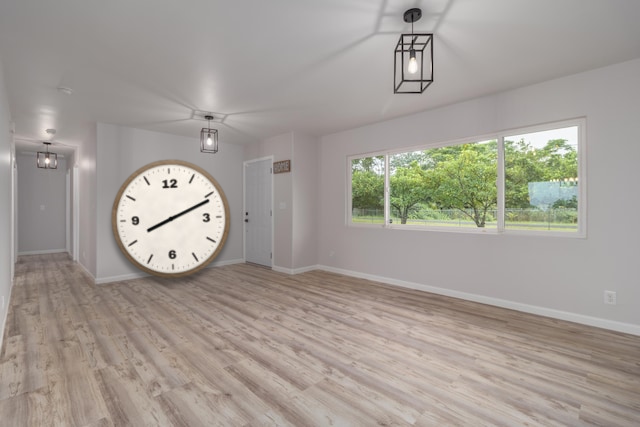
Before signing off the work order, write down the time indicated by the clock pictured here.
8:11
